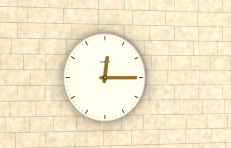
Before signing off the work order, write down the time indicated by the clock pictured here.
12:15
